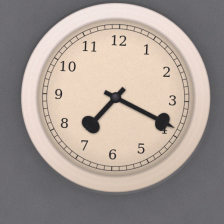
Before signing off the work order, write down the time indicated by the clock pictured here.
7:19
